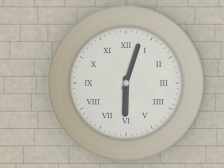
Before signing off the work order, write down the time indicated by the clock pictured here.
6:03
